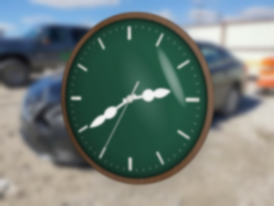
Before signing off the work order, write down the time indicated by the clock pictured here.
2:39:35
